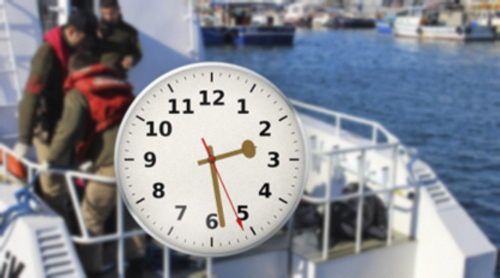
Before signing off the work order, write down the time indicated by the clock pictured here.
2:28:26
